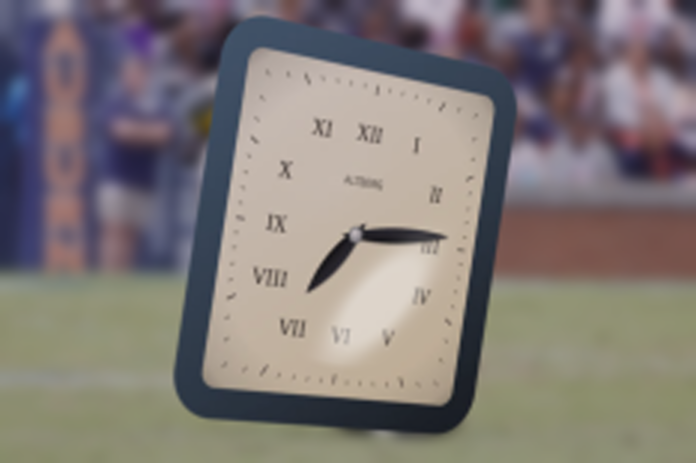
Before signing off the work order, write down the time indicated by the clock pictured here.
7:14
